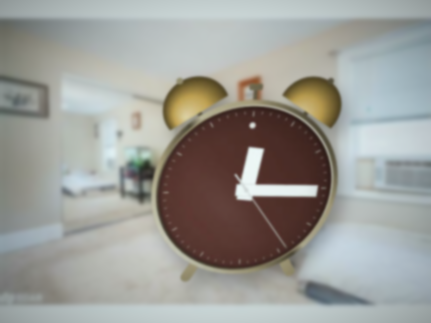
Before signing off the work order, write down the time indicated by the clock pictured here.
12:15:24
